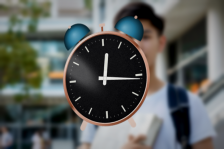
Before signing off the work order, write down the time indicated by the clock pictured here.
12:16
